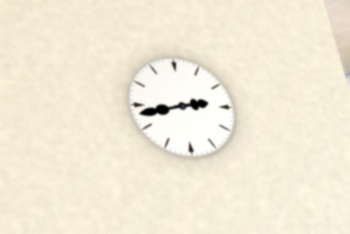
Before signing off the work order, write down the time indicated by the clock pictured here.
2:43
